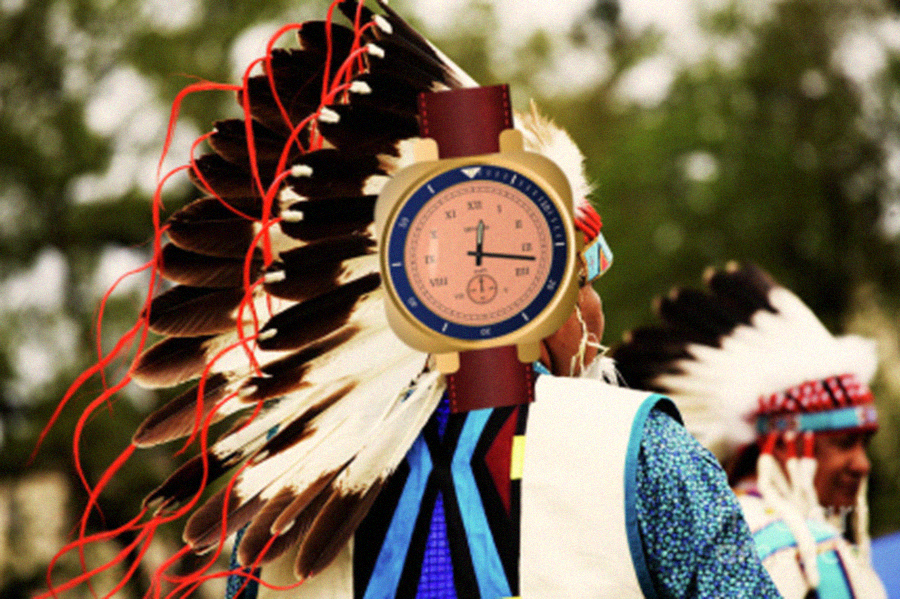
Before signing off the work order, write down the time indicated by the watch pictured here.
12:17
